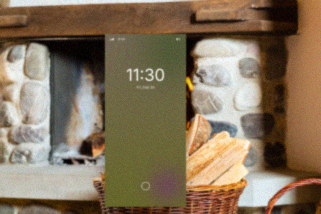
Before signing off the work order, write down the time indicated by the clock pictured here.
11:30
